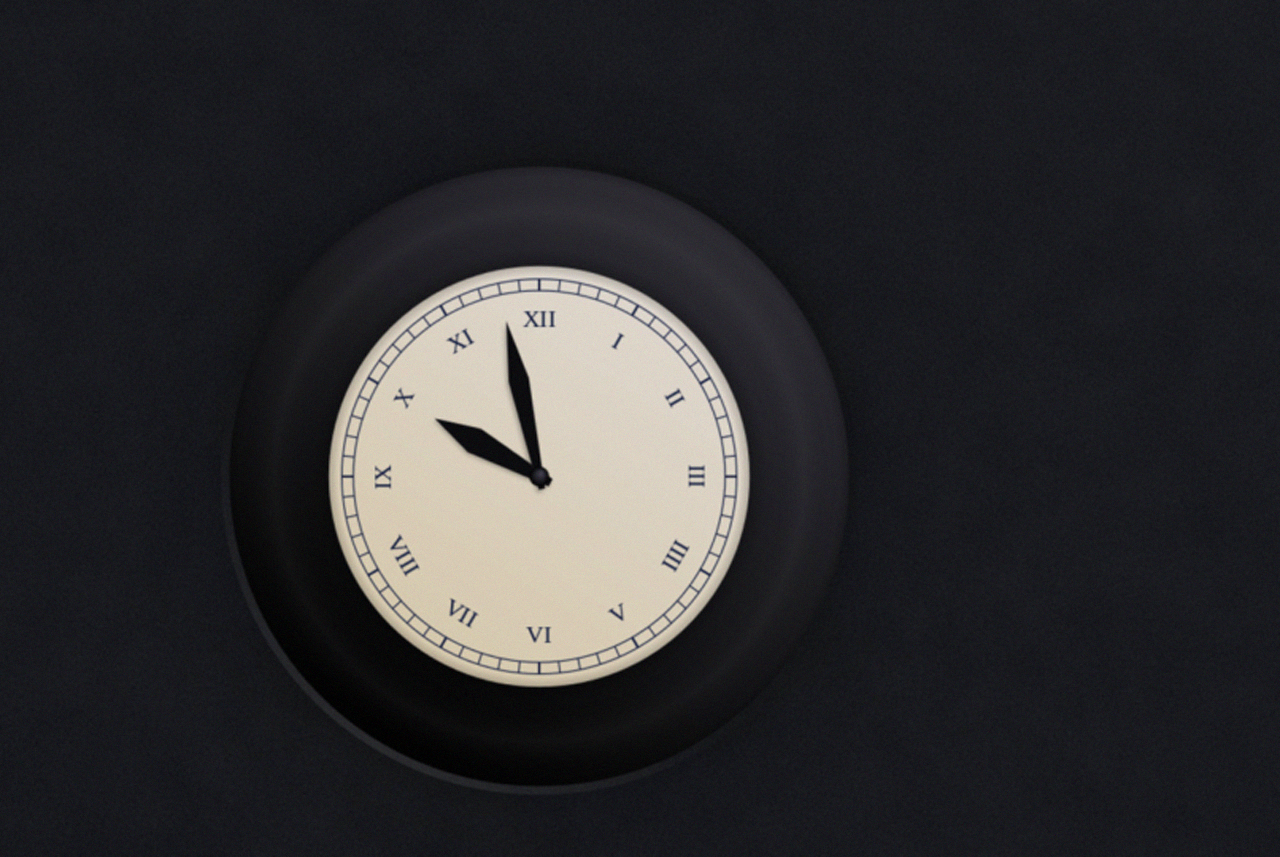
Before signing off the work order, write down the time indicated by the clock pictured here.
9:58
